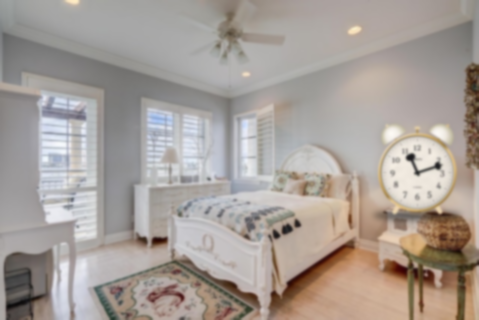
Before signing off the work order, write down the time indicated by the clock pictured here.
11:12
